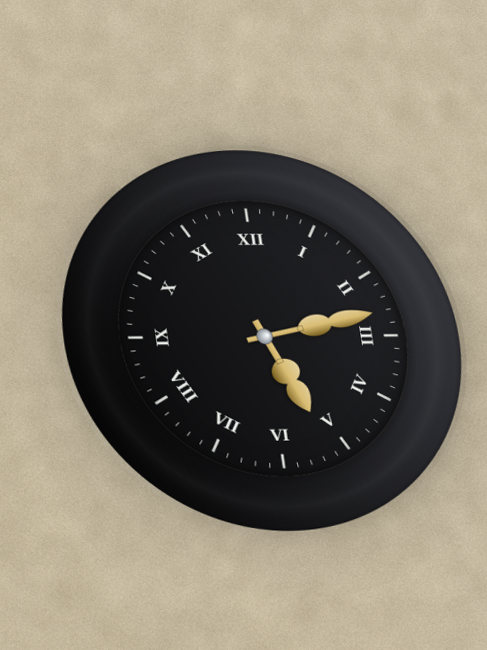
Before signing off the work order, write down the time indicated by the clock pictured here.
5:13
